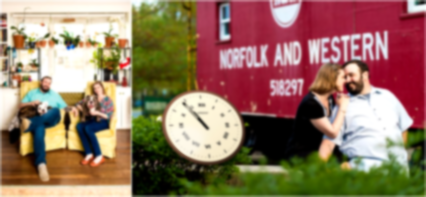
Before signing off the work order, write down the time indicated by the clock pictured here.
10:54
